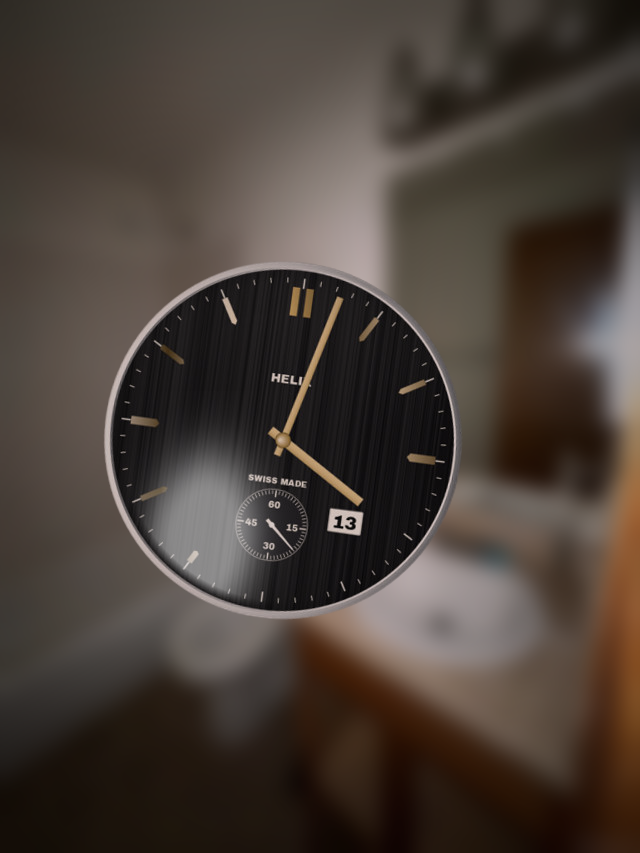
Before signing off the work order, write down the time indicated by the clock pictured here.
4:02:22
